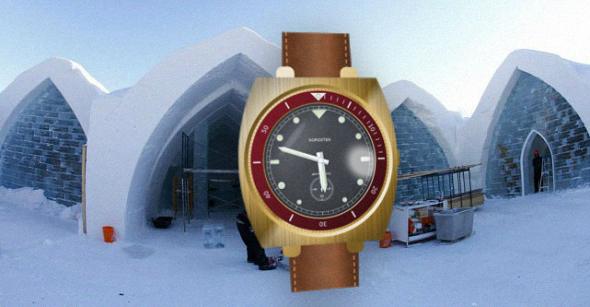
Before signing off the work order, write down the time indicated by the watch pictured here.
5:48
